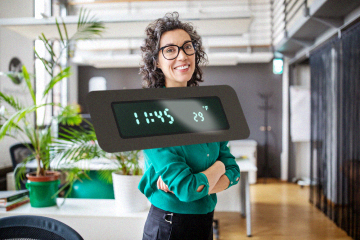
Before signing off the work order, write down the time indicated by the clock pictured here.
11:45
